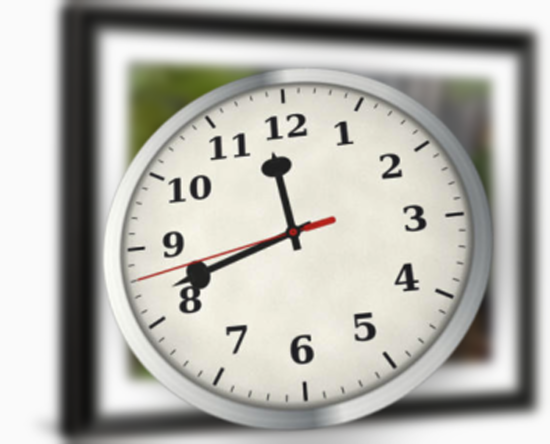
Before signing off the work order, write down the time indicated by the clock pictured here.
11:41:43
